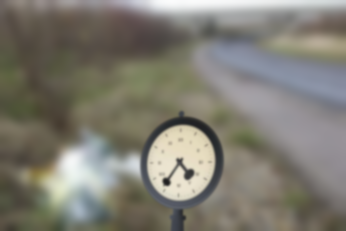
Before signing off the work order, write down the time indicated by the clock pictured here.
4:36
